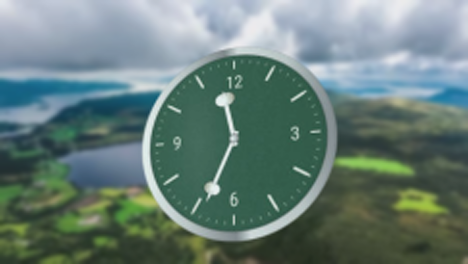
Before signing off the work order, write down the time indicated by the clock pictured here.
11:34
